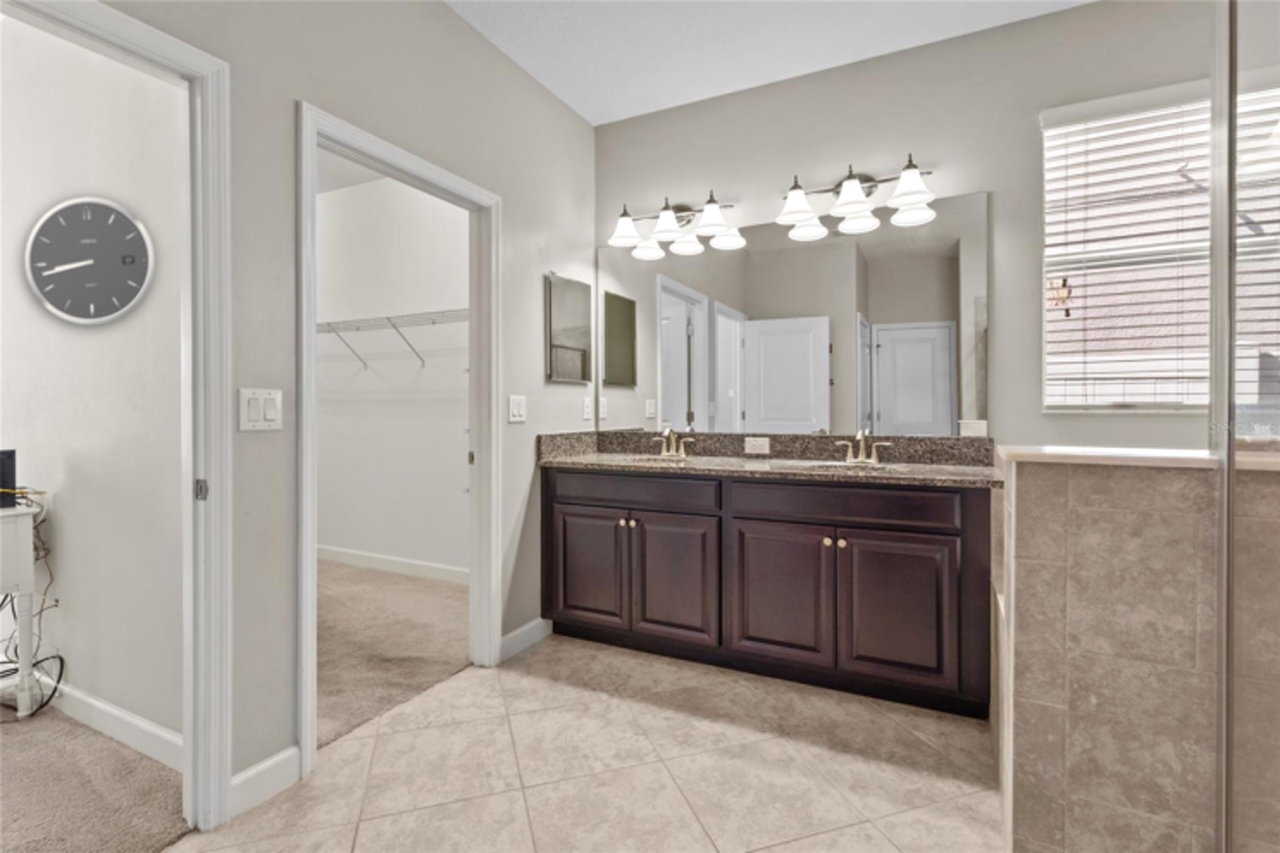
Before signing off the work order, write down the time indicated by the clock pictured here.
8:43
